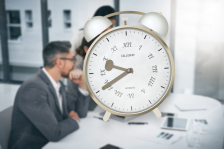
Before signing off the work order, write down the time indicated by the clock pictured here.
9:40
